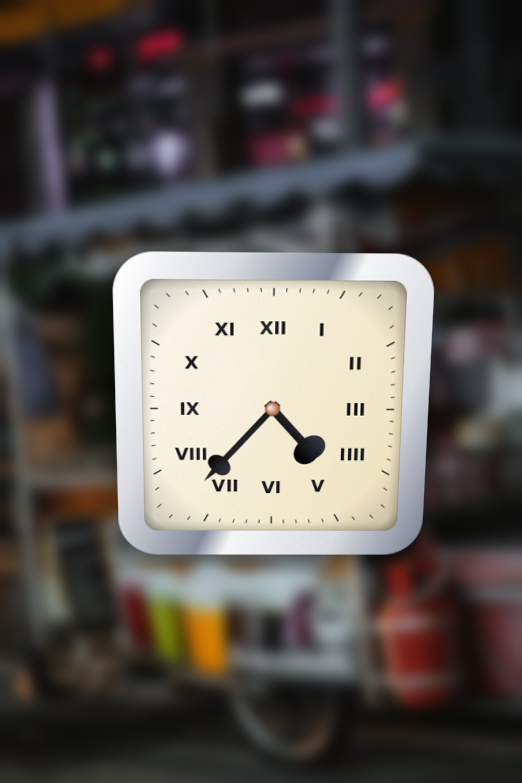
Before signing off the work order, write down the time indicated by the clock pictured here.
4:37
